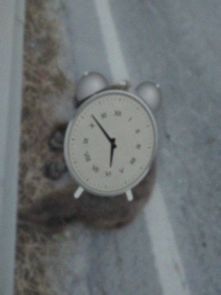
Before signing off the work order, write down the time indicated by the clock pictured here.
5:52
